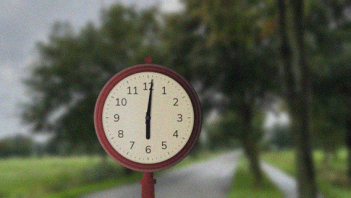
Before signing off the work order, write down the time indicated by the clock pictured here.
6:01
